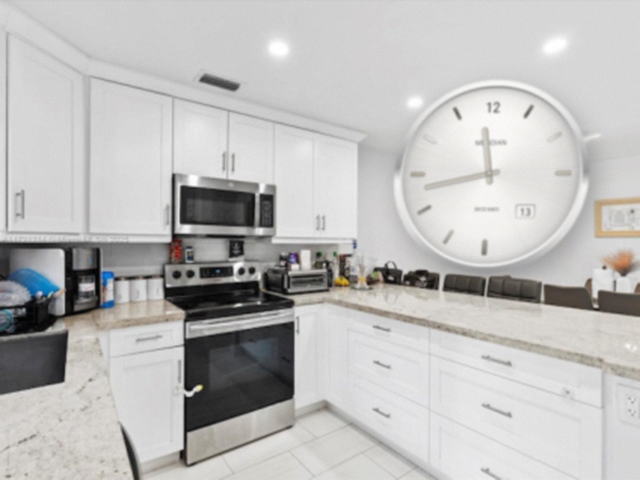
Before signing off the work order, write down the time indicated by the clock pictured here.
11:43
